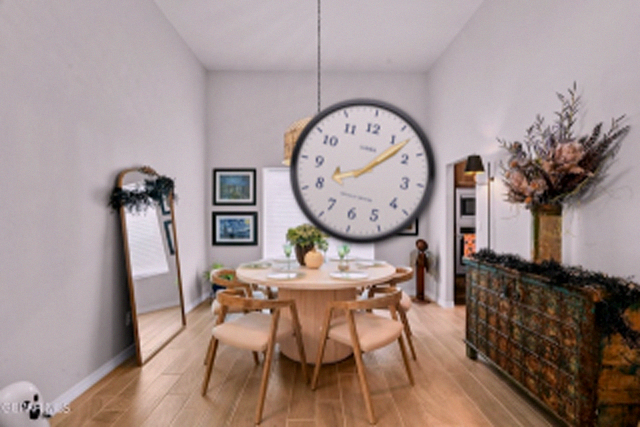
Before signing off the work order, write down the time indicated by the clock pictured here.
8:07
